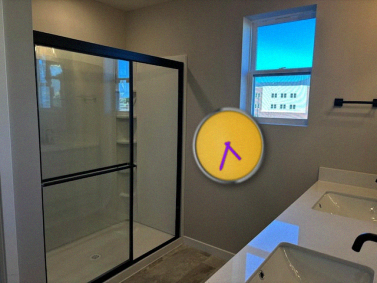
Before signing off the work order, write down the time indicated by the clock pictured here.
4:33
